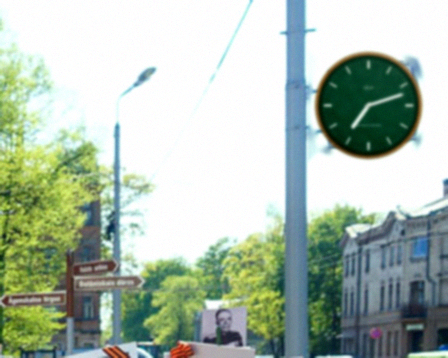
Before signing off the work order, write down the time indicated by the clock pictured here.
7:12
